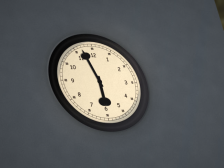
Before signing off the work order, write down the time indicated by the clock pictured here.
5:57
